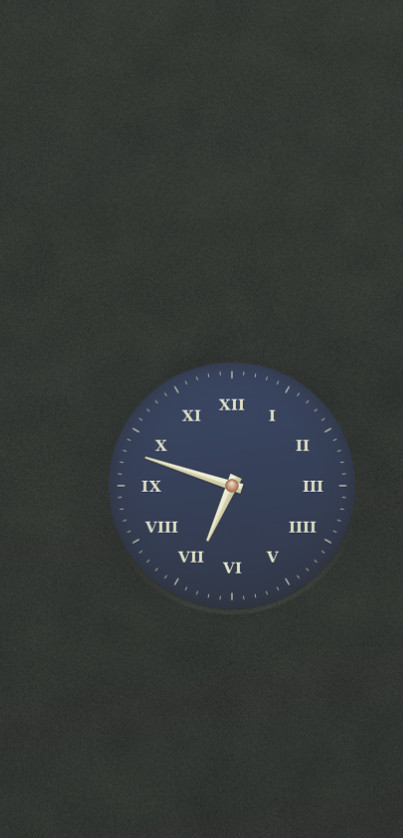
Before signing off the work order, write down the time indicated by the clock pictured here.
6:48
